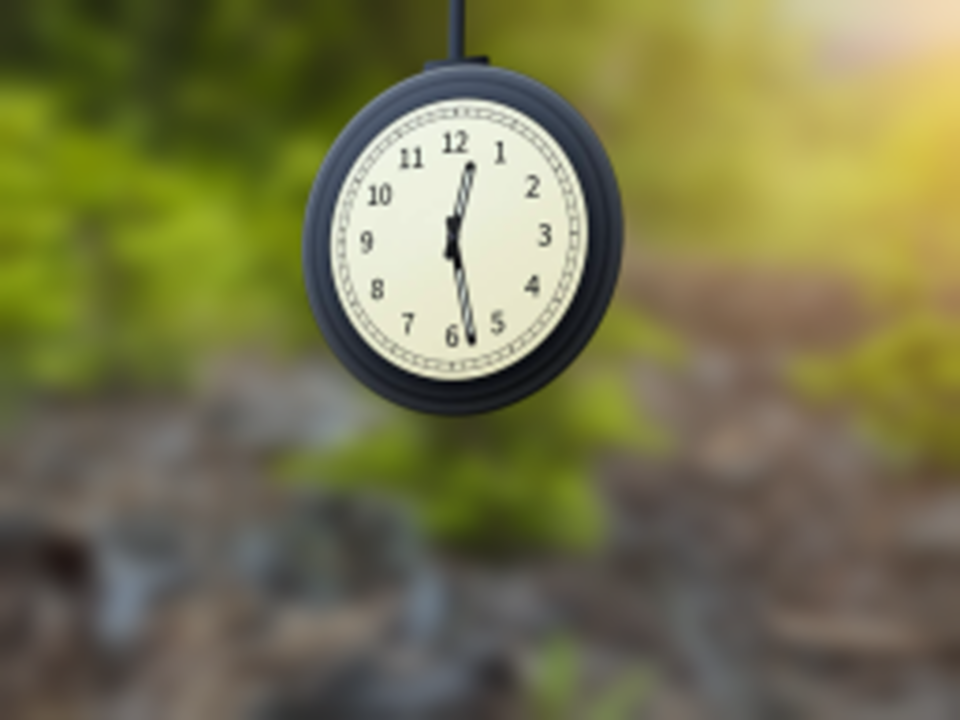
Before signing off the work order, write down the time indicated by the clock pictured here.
12:28
